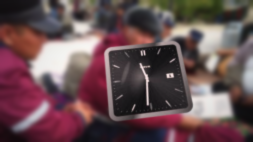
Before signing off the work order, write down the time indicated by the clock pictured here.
11:31
